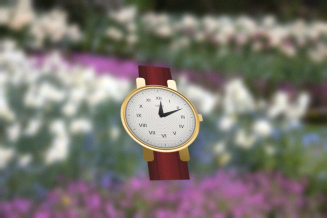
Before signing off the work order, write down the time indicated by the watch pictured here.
12:11
